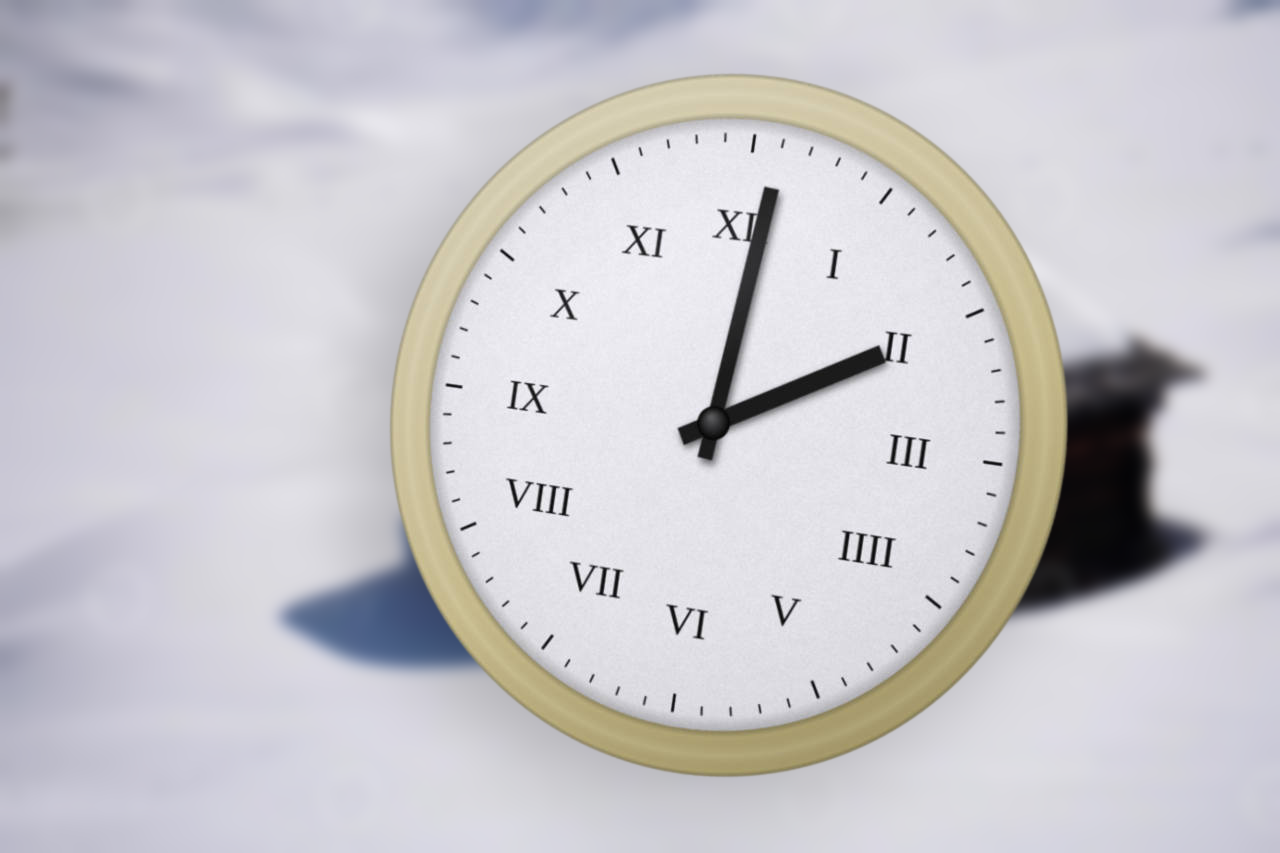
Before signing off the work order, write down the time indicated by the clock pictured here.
2:01
